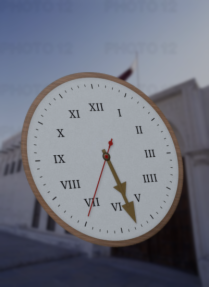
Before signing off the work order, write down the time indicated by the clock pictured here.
5:27:35
